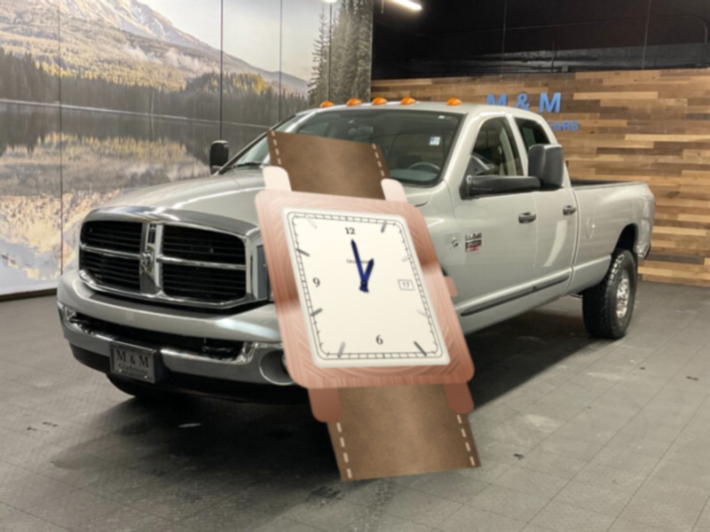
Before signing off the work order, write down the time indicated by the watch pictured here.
1:00
